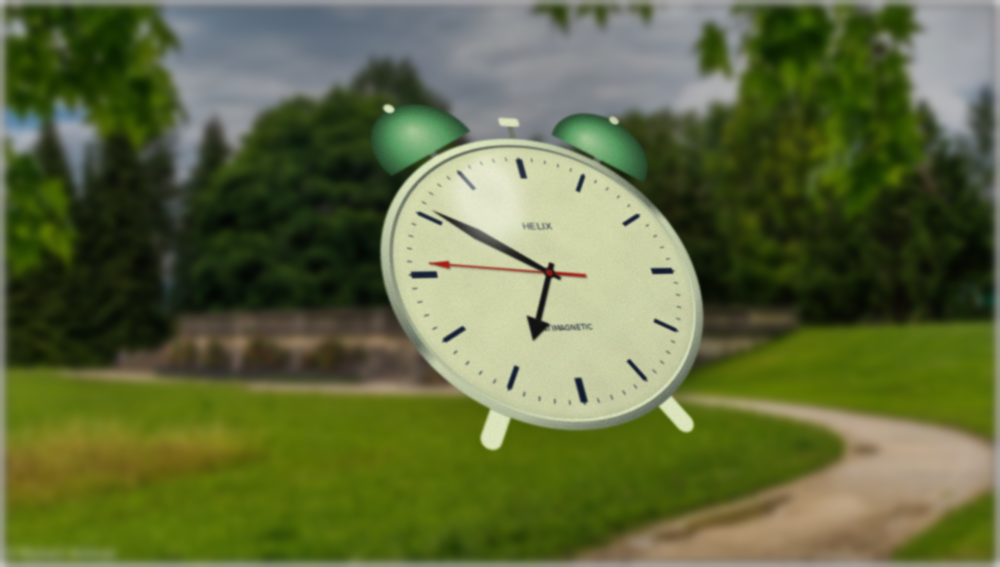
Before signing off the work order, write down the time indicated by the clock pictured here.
6:50:46
